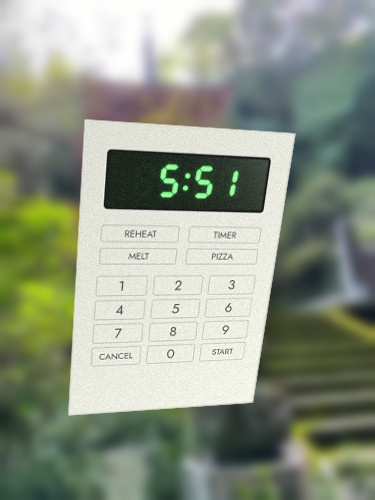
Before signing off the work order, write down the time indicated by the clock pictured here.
5:51
